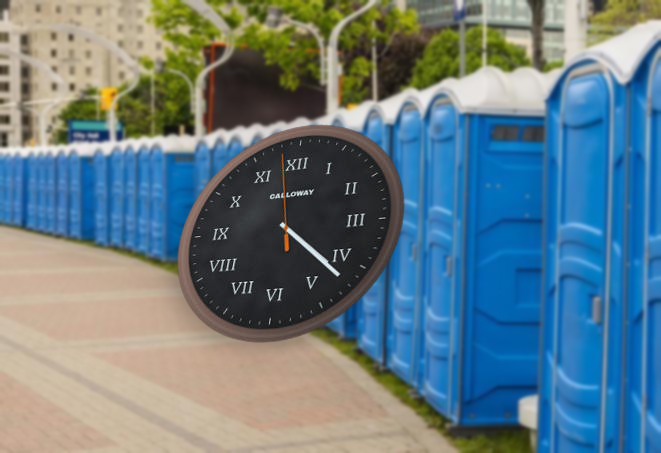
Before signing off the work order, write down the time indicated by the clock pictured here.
4:21:58
